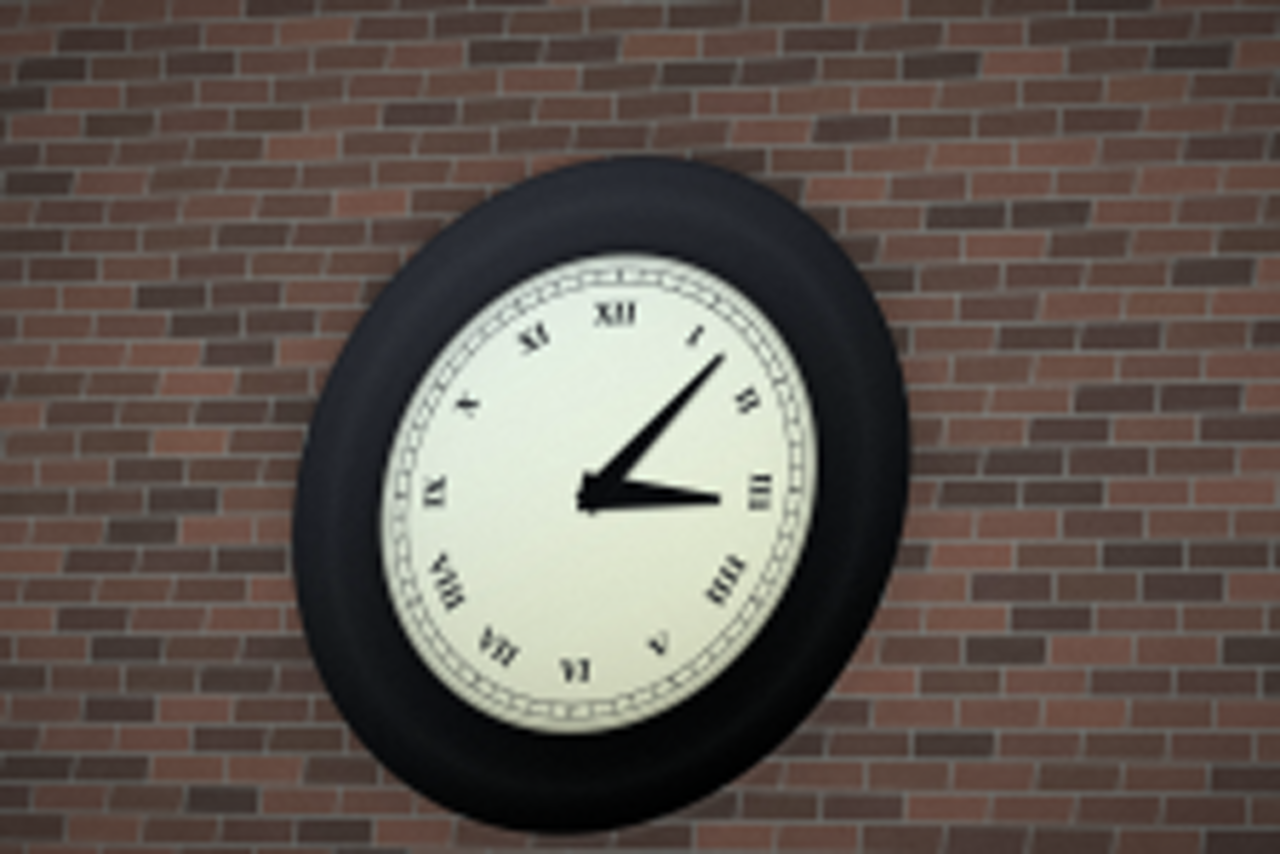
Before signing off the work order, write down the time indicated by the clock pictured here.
3:07
